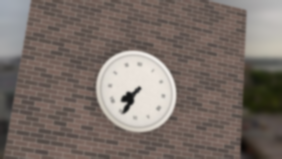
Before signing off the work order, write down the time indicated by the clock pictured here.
7:34
